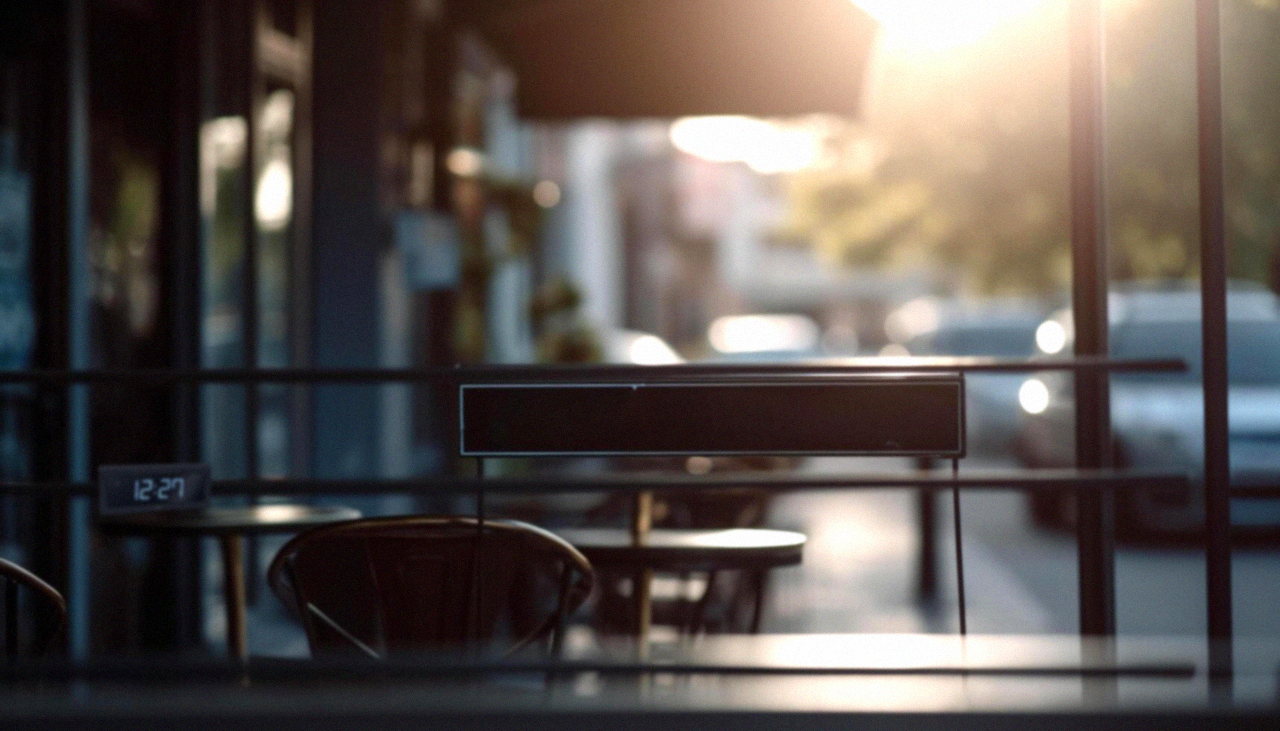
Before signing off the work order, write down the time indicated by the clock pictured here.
12:27
